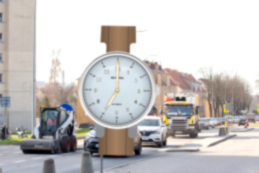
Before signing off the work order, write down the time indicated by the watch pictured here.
7:00
